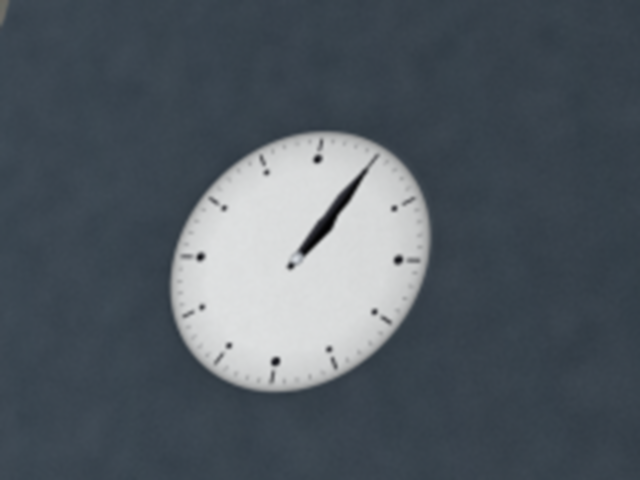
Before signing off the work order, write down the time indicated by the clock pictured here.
1:05
